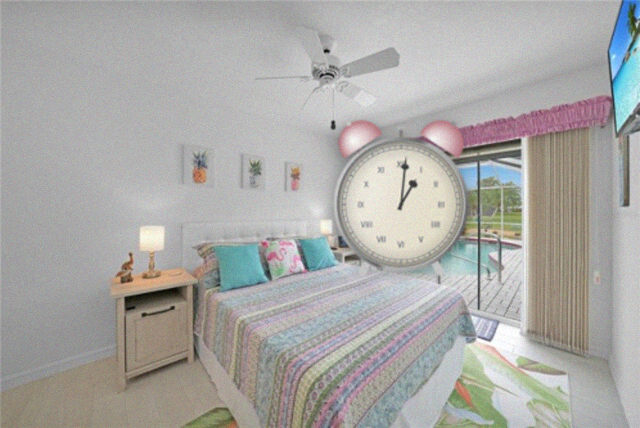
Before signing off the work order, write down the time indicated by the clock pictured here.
1:01
